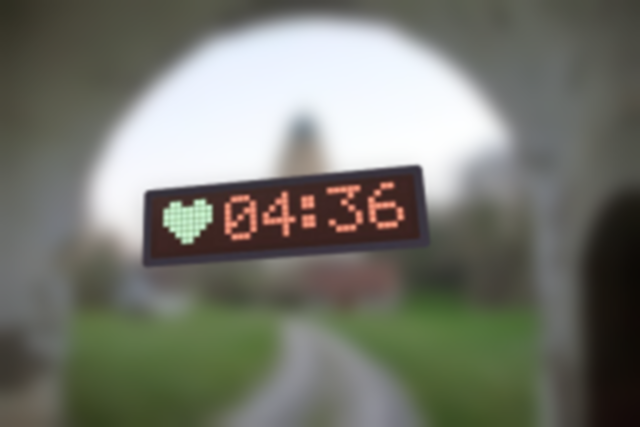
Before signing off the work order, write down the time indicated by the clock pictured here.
4:36
